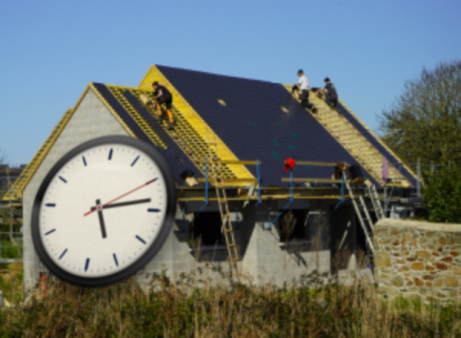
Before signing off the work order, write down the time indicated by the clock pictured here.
5:13:10
